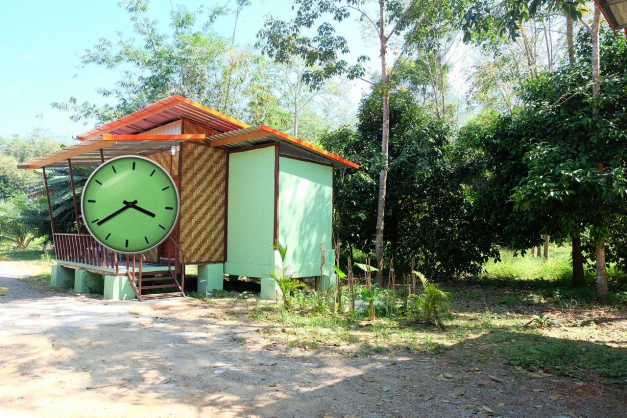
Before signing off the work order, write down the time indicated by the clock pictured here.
3:39
